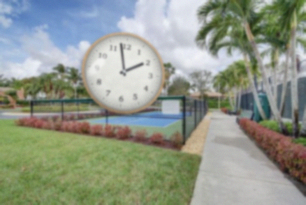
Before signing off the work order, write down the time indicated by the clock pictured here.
1:58
